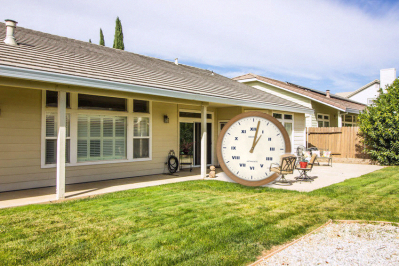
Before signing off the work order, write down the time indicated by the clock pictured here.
1:02
